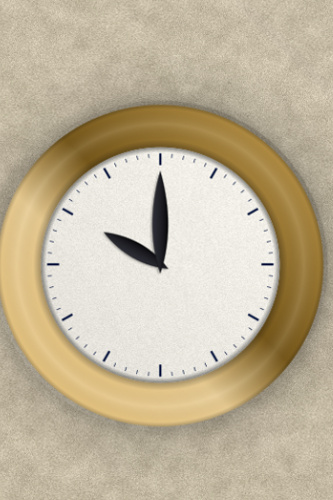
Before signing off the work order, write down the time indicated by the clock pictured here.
10:00
